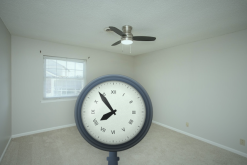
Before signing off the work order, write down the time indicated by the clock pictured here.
7:54
